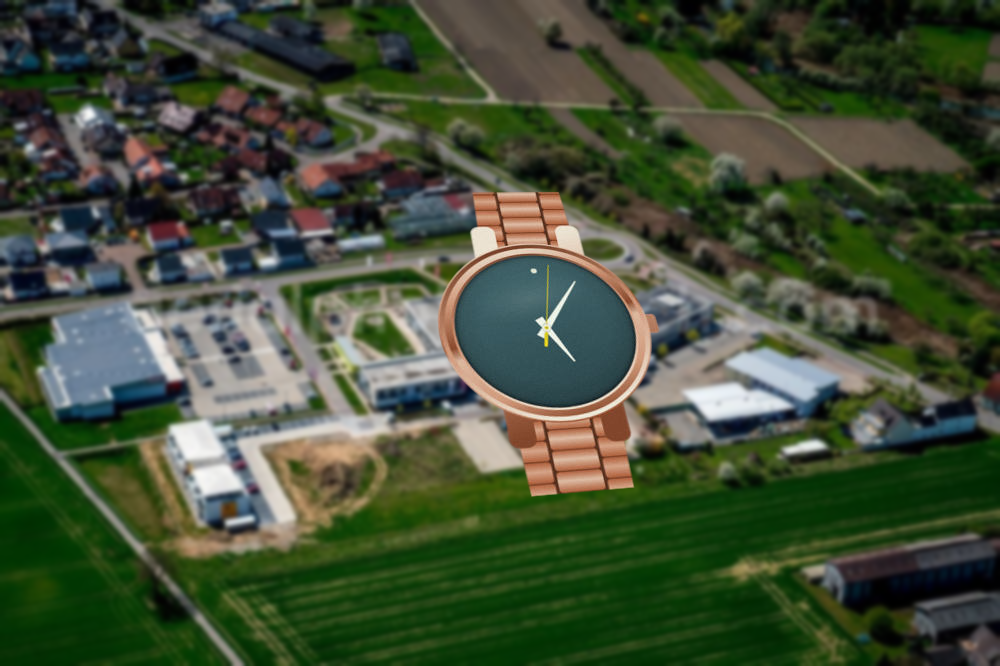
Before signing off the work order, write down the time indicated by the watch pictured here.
5:06:02
